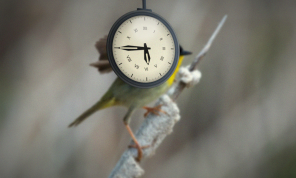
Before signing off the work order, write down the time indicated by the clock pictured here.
5:45
